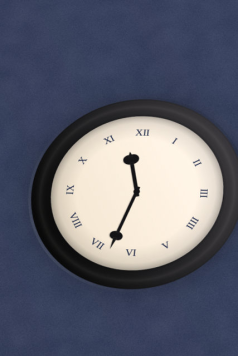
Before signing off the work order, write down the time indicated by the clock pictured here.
11:33
